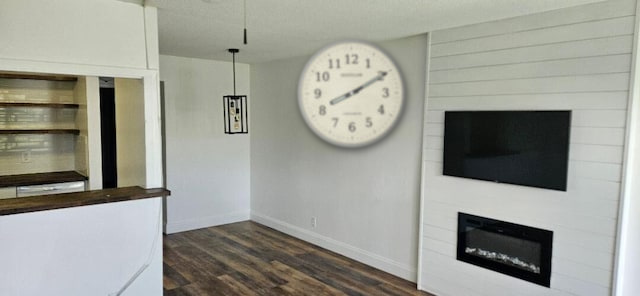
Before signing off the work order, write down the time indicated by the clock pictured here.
8:10
